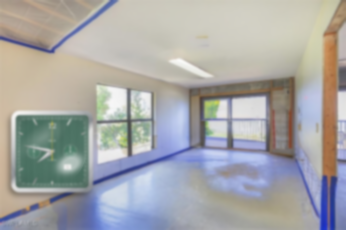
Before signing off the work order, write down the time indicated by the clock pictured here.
7:47
